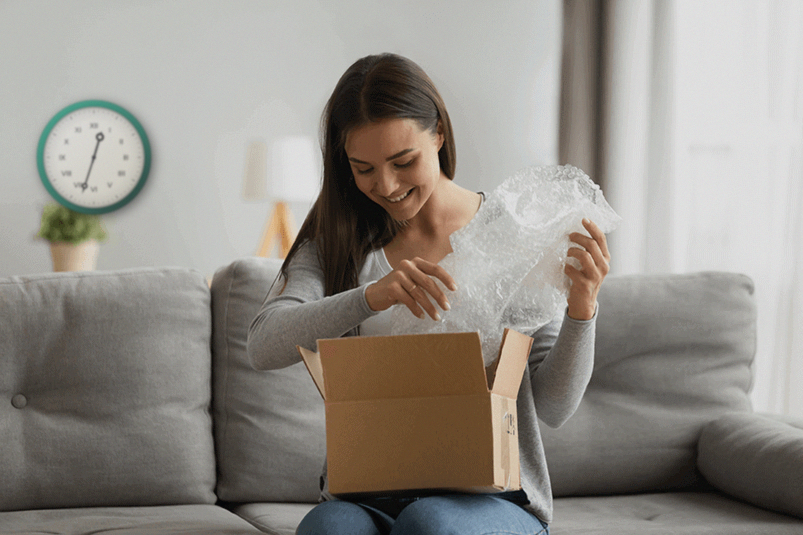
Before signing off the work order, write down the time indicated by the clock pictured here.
12:33
